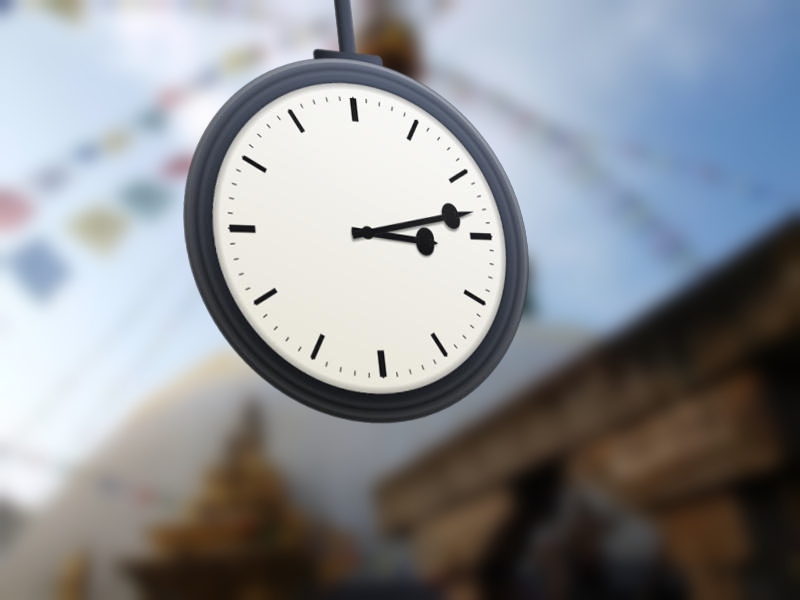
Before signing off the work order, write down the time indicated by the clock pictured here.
3:13
